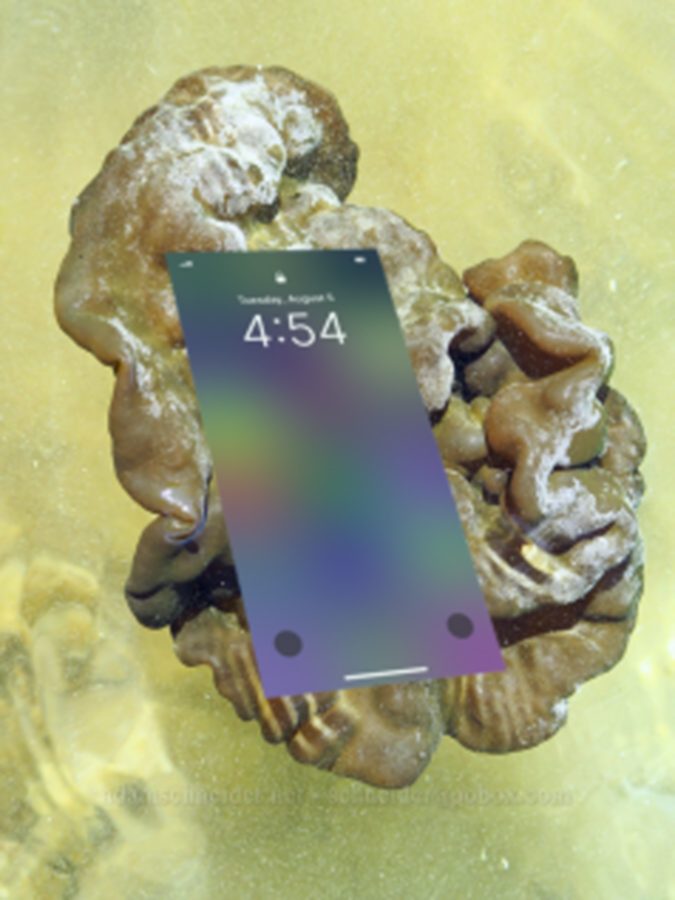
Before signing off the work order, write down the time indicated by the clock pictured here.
4:54
